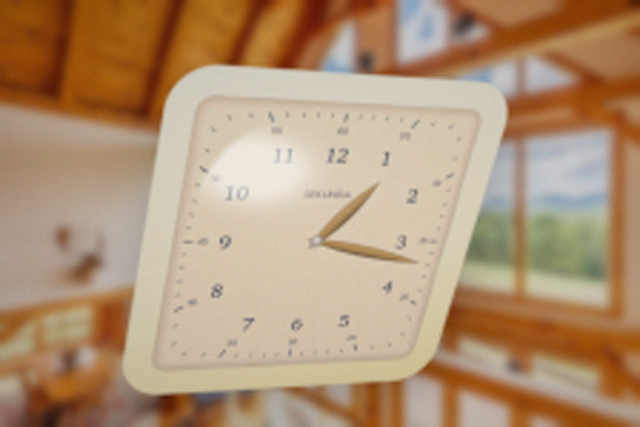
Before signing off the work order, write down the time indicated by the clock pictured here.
1:17
